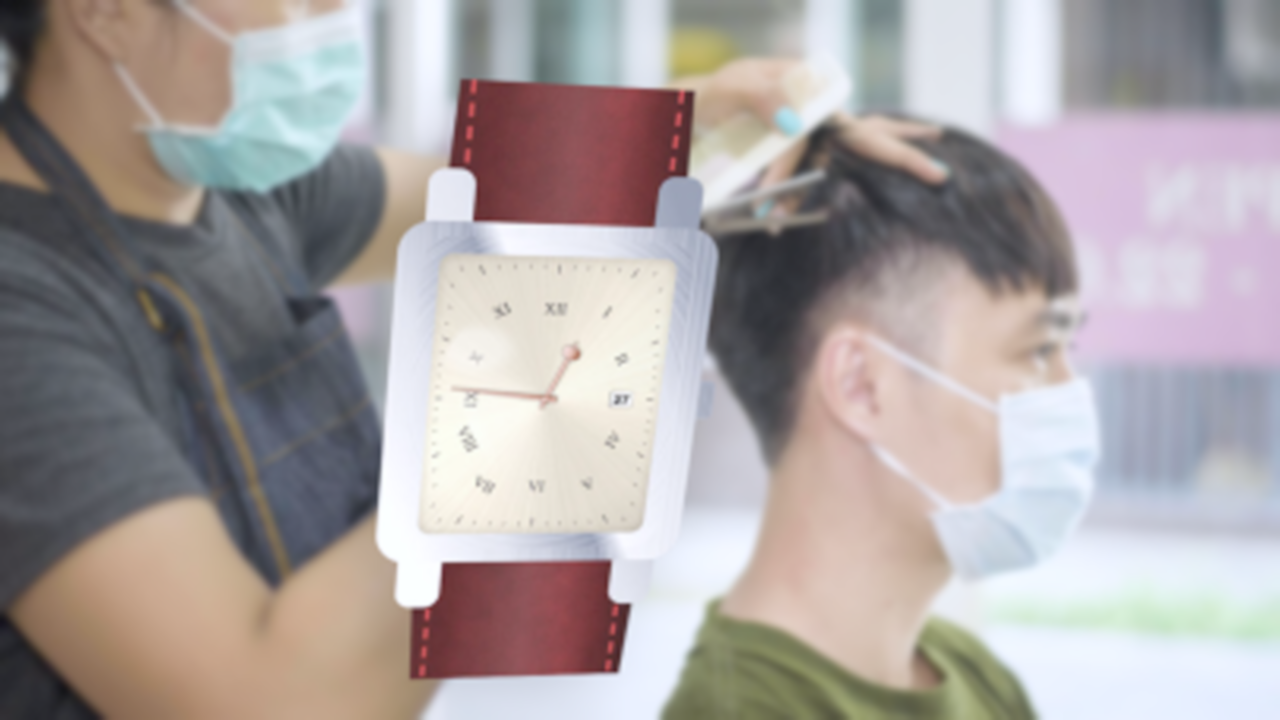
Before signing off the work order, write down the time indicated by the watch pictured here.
12:46
